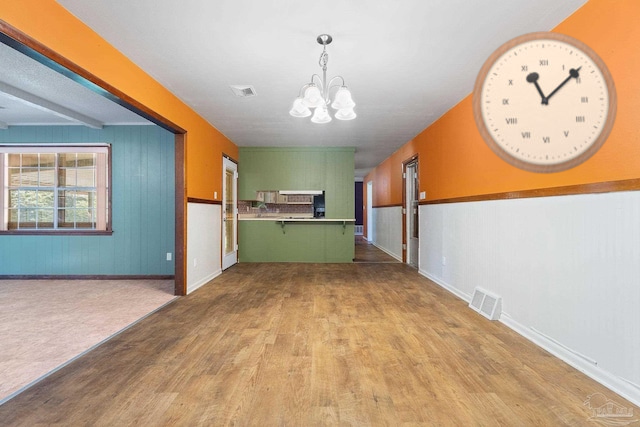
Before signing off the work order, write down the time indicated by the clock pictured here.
11:08
